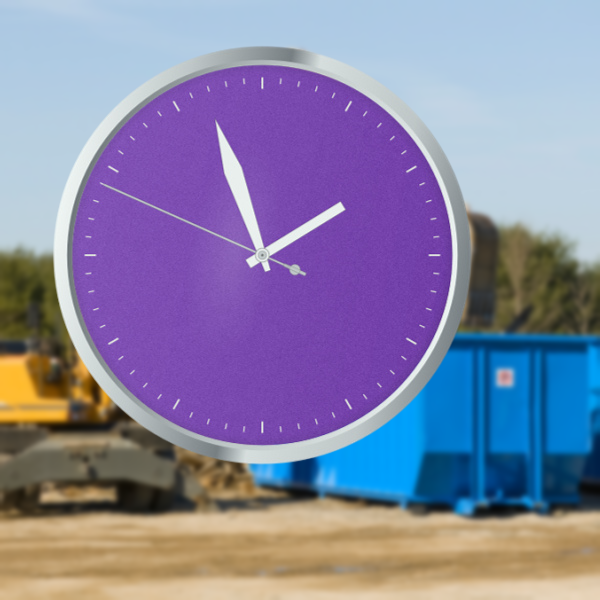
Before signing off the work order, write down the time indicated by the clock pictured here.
1:56:49
